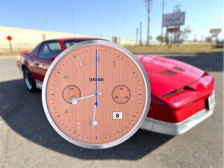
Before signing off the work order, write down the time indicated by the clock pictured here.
8:31
